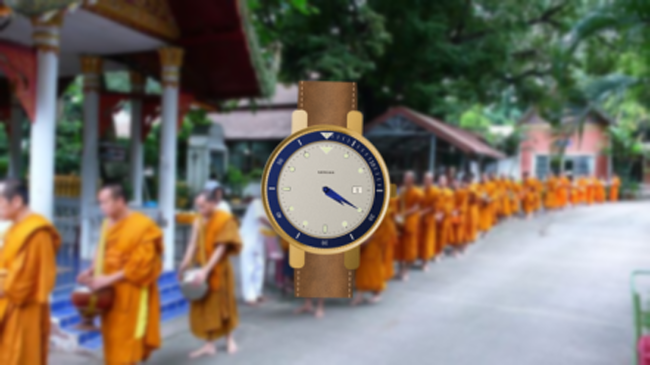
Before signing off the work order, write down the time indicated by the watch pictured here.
4:20
